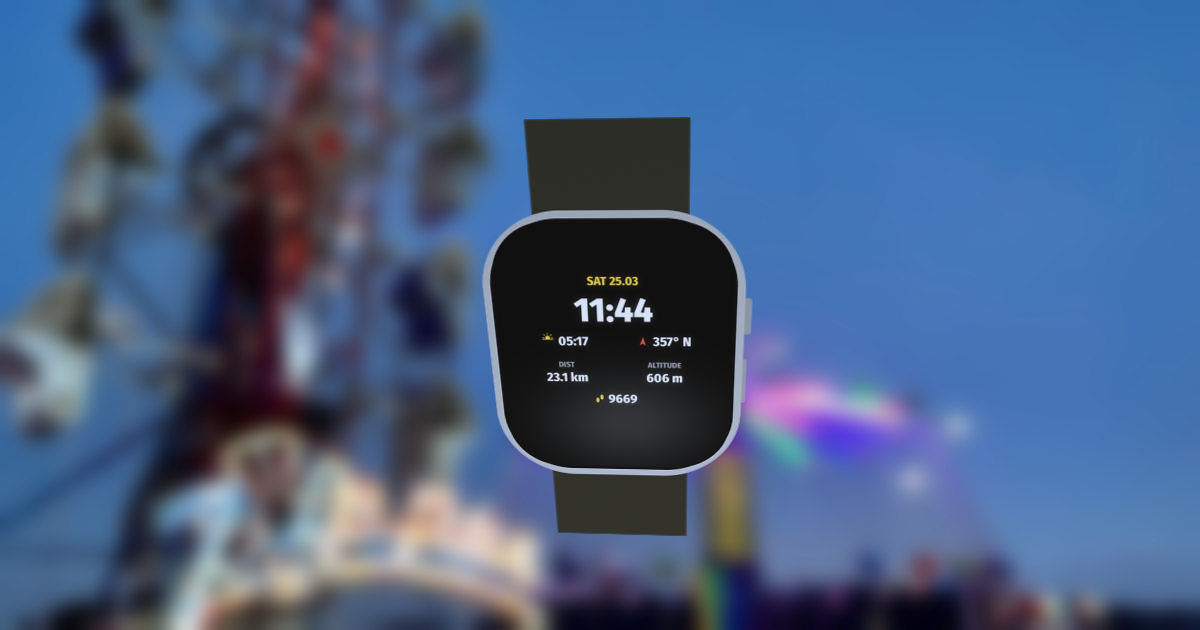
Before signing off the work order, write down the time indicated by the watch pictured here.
11:44
